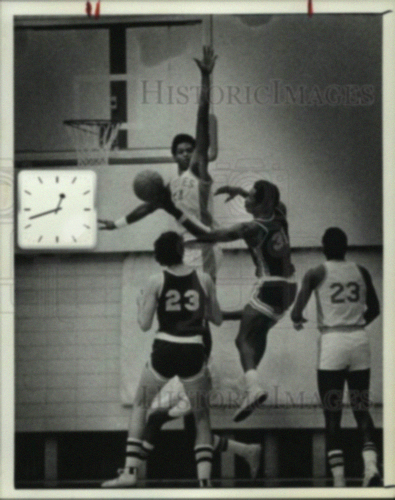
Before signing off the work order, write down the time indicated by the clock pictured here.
12:42
